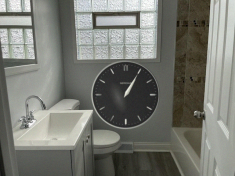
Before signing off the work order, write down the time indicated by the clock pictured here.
1:05
